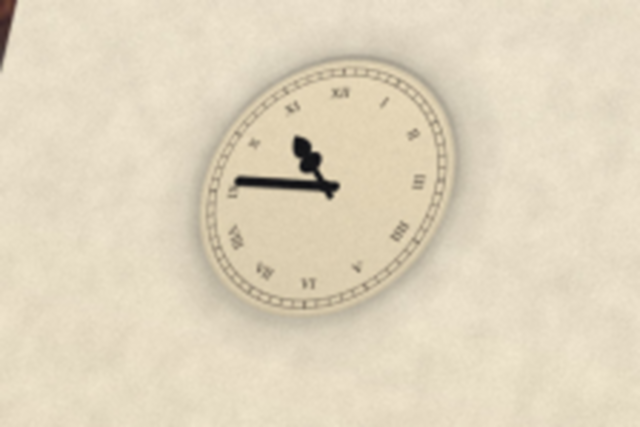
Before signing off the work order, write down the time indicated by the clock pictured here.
10:46
